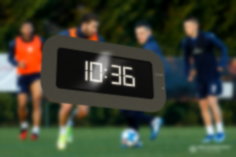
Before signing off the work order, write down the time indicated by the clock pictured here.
10:36
